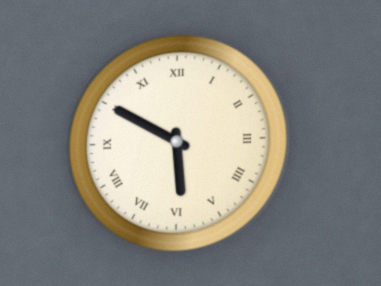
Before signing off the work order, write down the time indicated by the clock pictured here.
5:50
